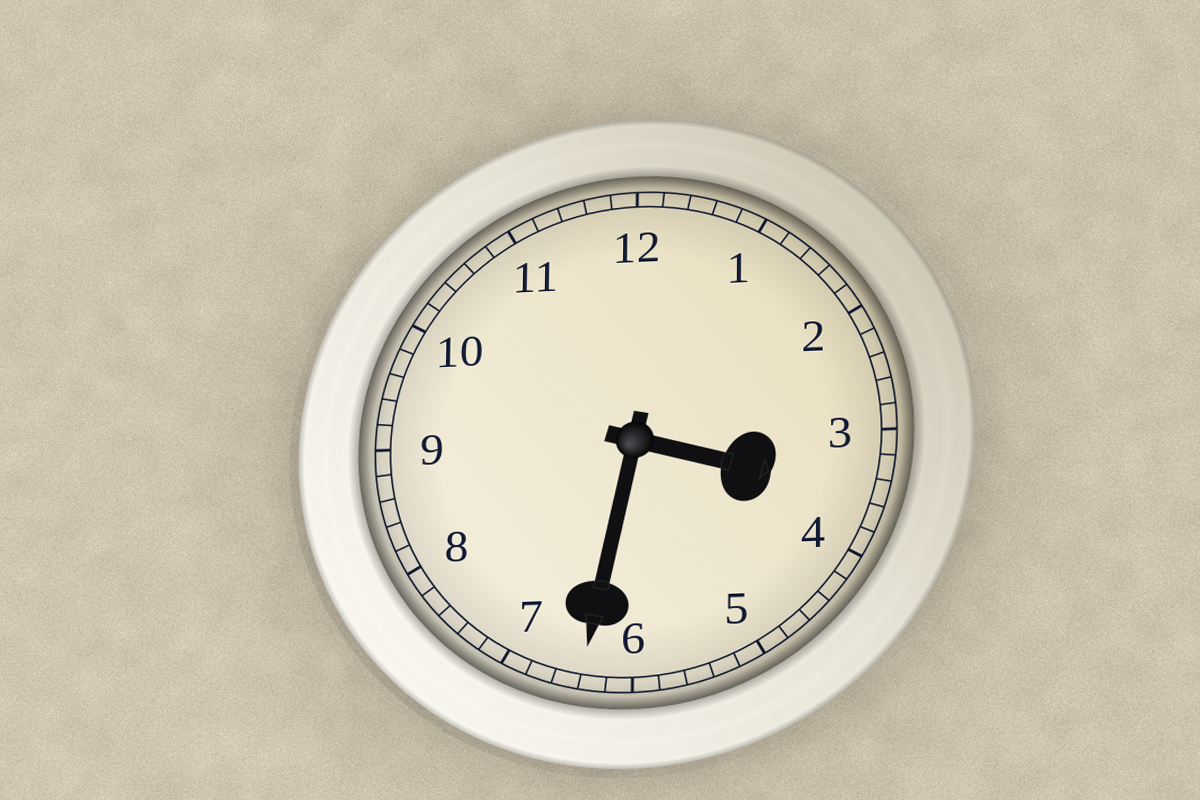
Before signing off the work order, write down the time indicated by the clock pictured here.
3:32
